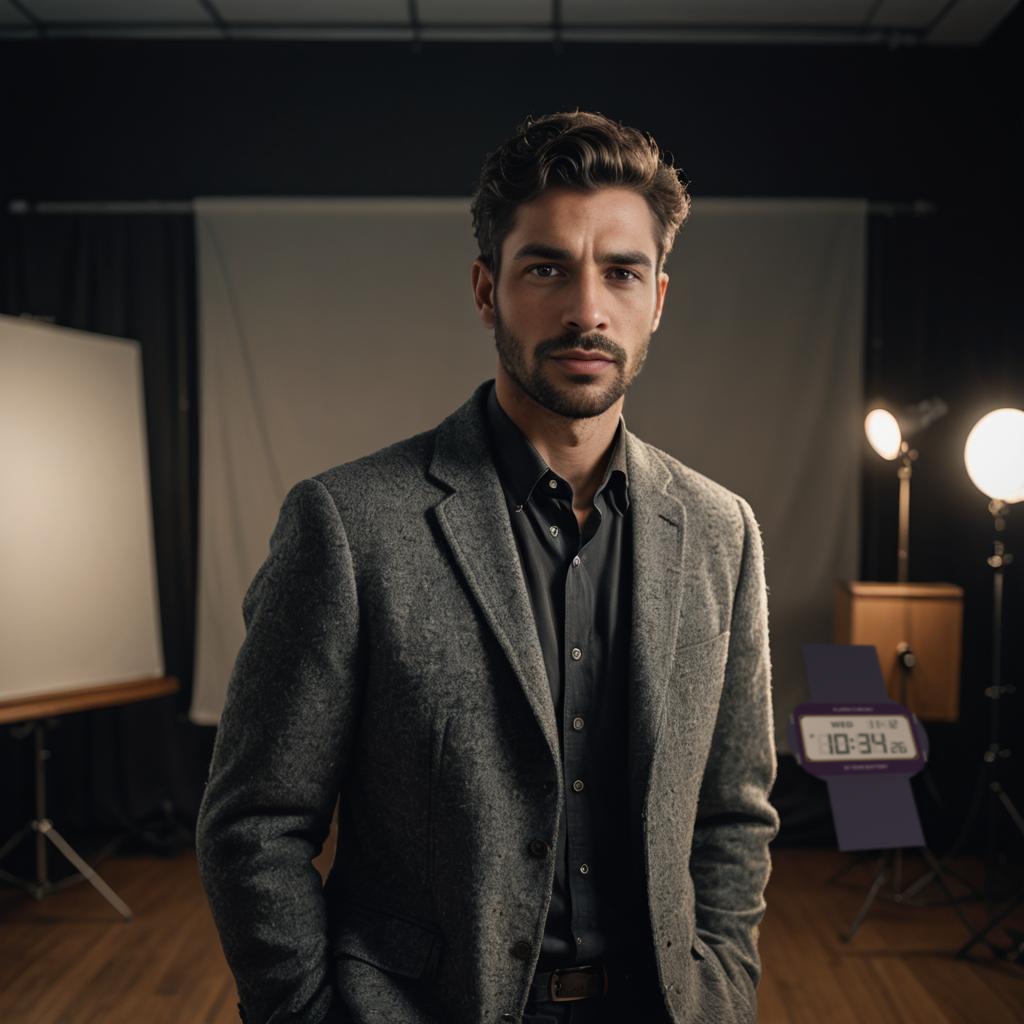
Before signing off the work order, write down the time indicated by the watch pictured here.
10:34
